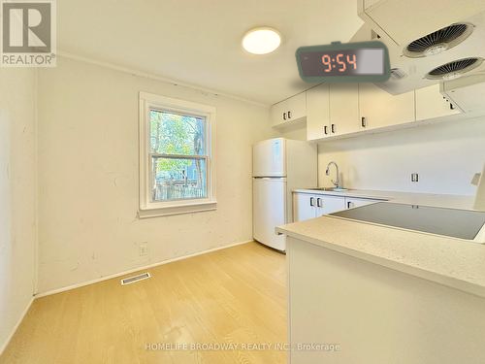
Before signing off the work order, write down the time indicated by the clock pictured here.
9:54
